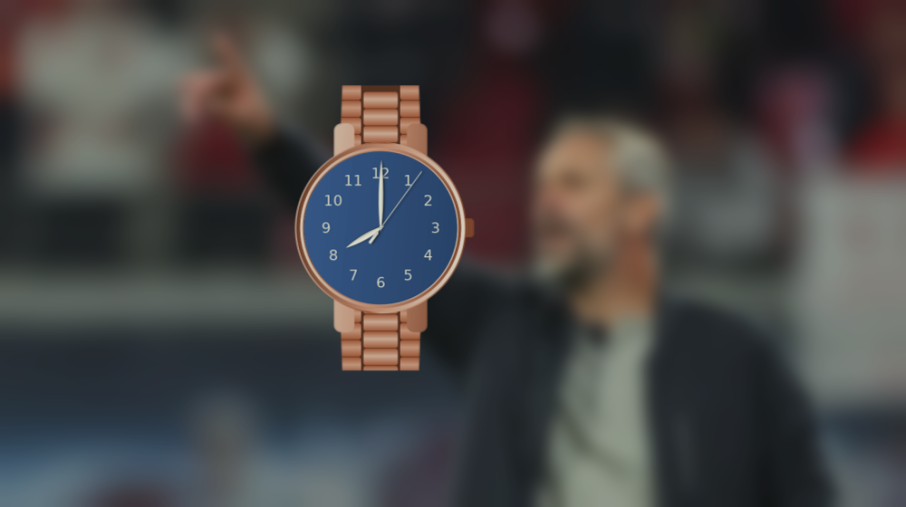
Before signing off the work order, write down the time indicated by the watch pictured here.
8:00:06
